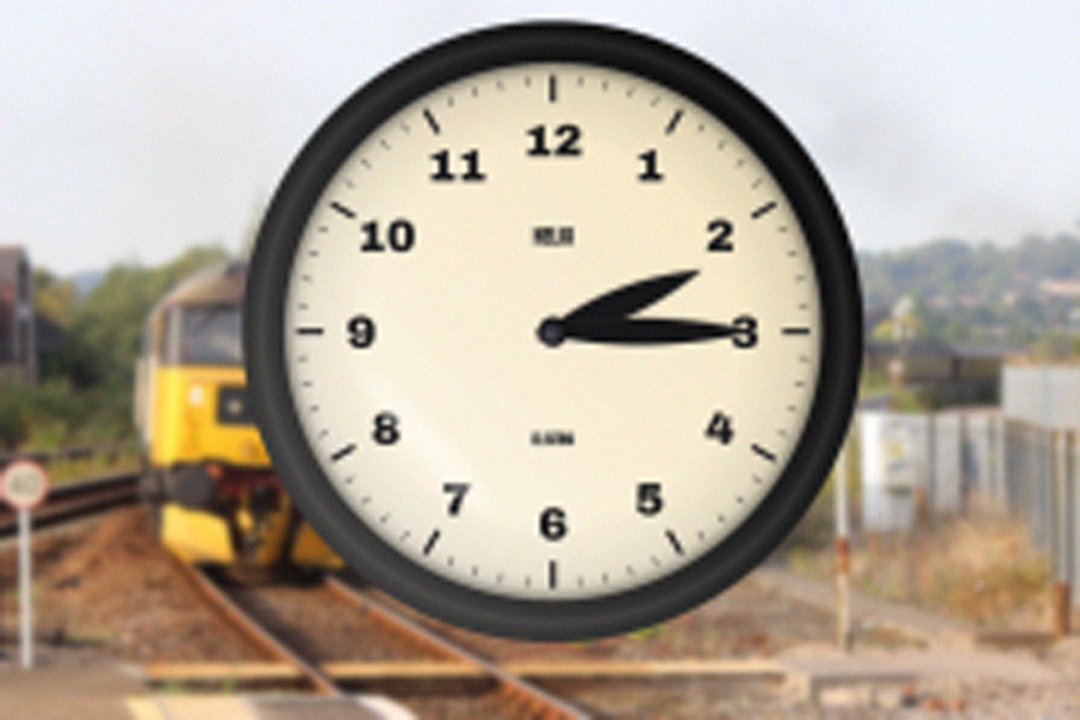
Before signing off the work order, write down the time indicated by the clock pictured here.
2:15
